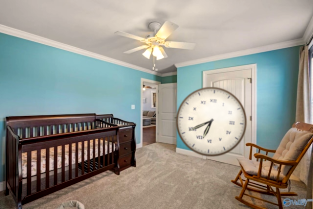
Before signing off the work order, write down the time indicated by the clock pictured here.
6:40
